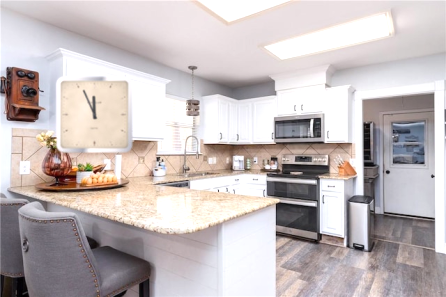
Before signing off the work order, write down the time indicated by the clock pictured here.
11:56
